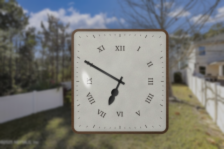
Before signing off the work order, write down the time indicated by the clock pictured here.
6:50
